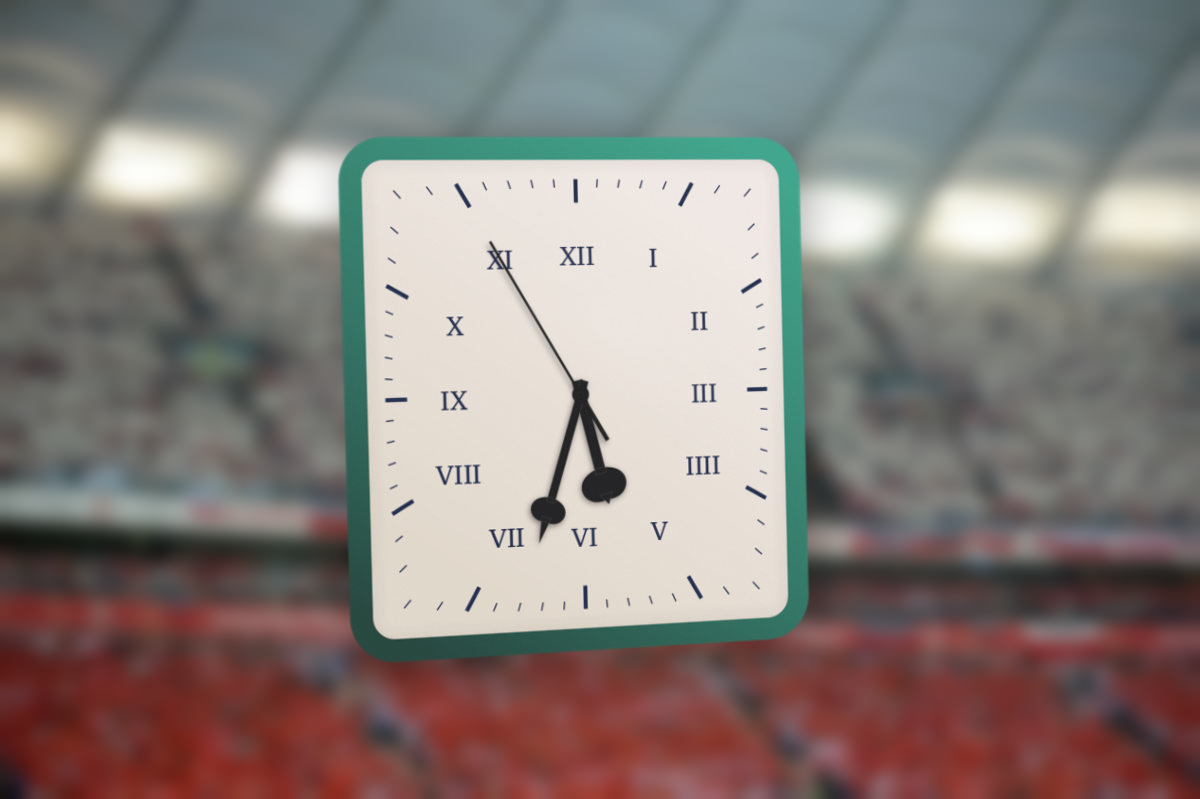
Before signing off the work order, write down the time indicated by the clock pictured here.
5:32:55
